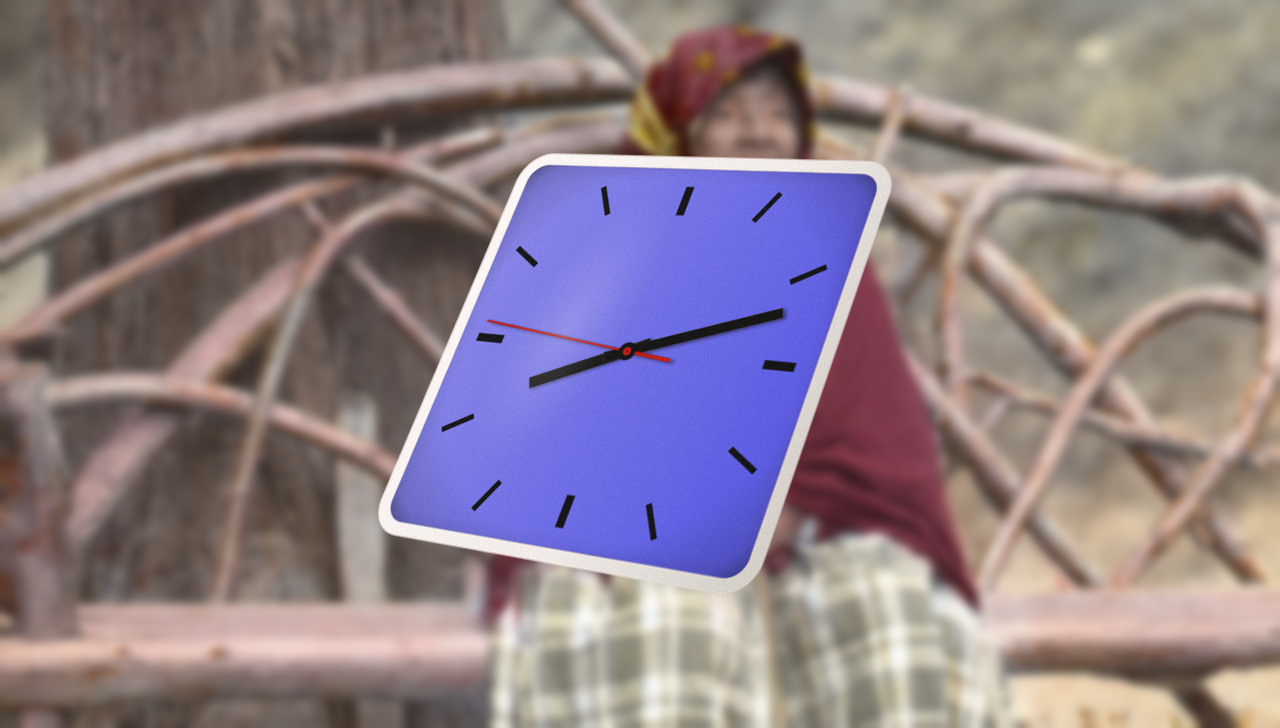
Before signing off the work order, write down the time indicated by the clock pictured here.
8:11:46
